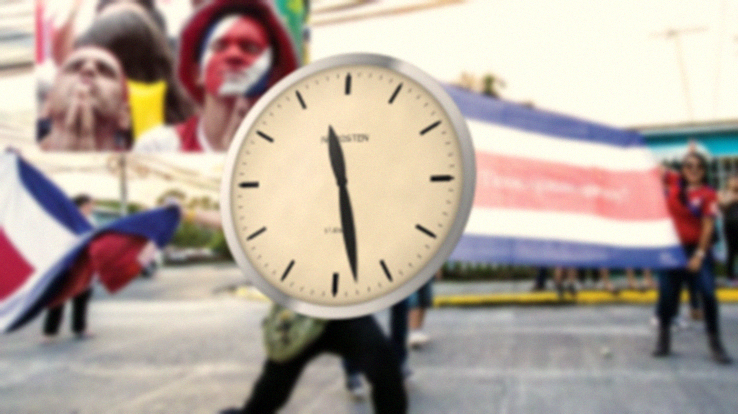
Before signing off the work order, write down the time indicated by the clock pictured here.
11:28
